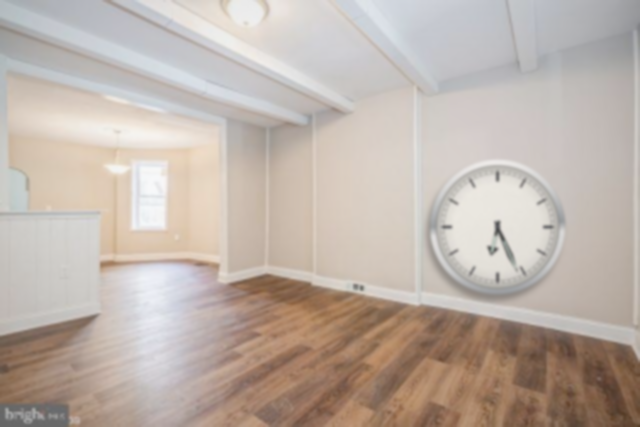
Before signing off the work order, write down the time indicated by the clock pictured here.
6:26
